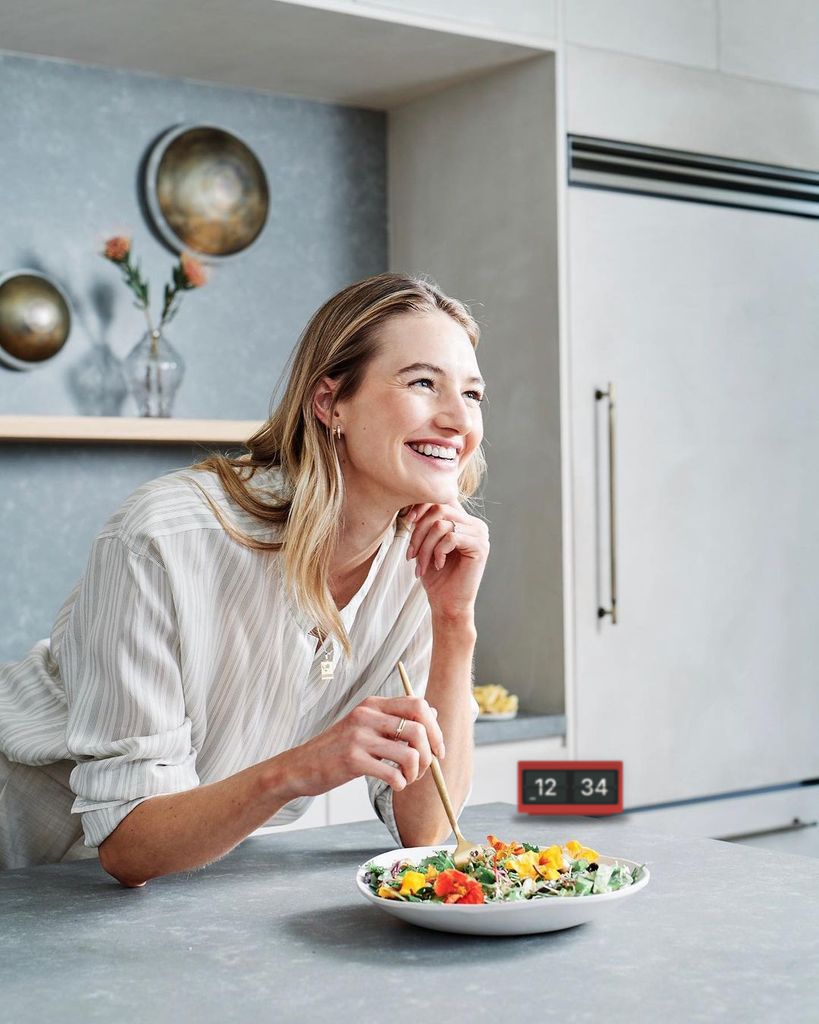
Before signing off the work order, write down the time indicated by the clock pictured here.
12:34
